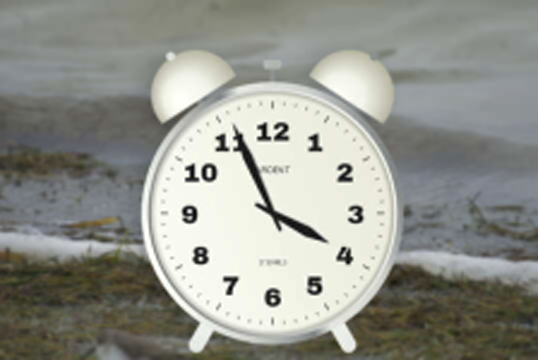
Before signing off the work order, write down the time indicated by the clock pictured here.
3:56
